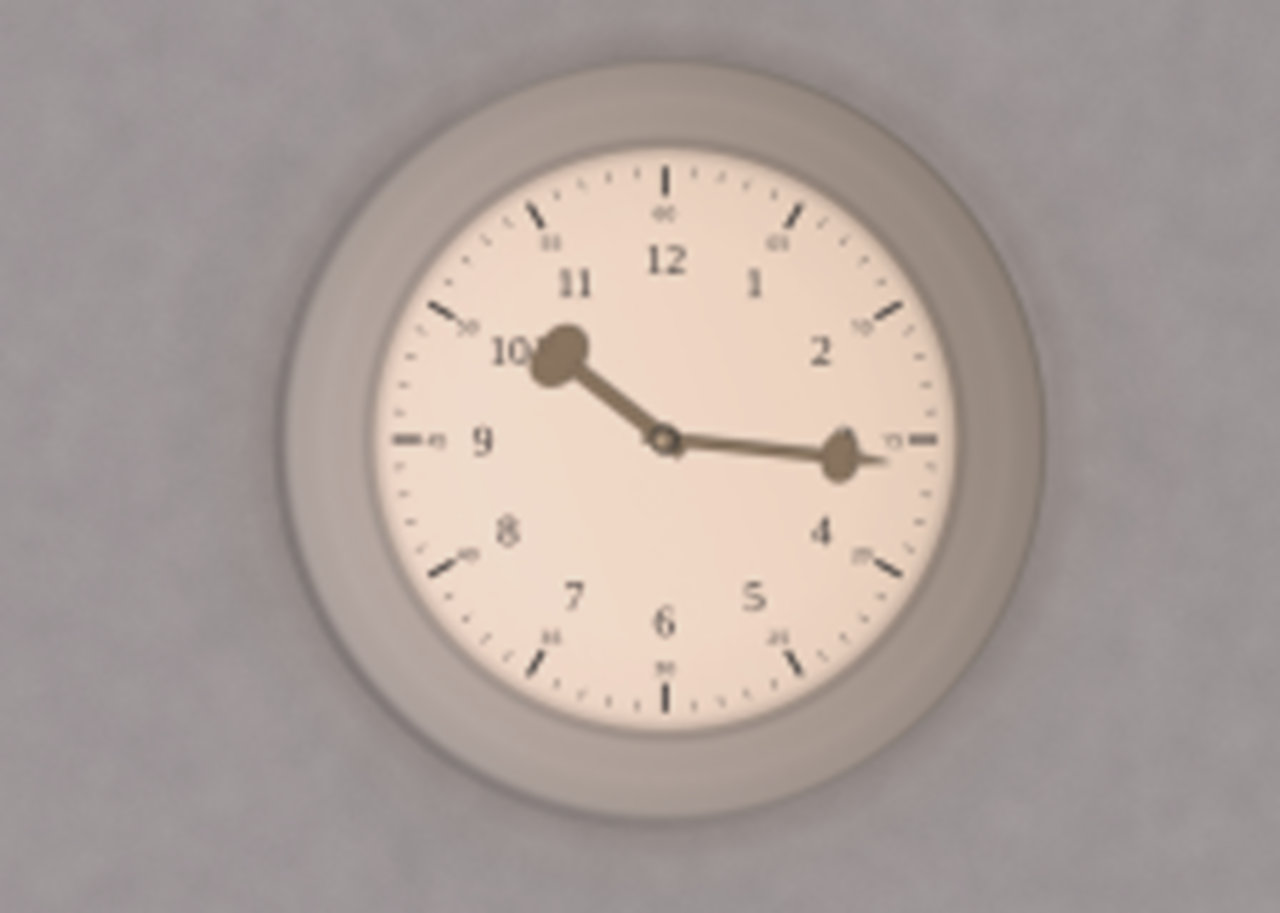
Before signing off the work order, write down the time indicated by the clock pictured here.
10:16
